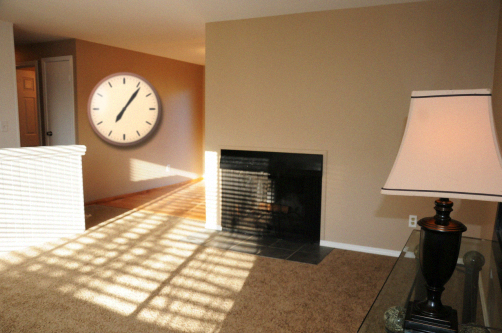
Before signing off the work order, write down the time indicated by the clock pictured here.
7:06
